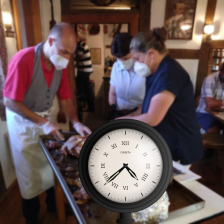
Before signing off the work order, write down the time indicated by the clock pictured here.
4:38
